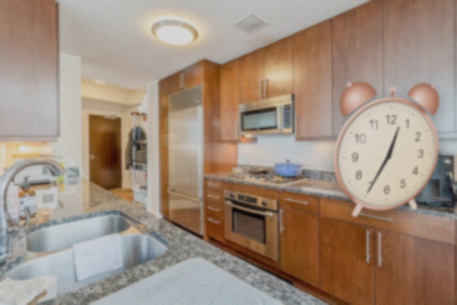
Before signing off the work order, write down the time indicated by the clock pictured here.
12:35
